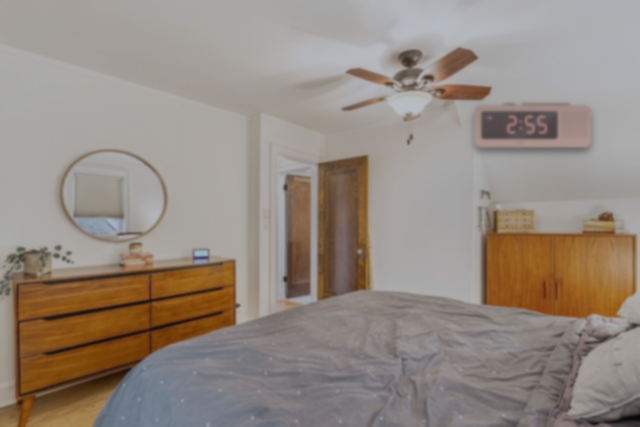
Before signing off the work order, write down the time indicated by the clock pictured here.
2:55
